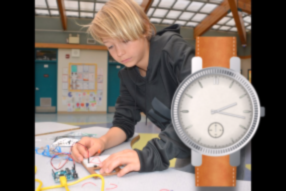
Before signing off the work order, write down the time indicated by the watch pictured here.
2:17
